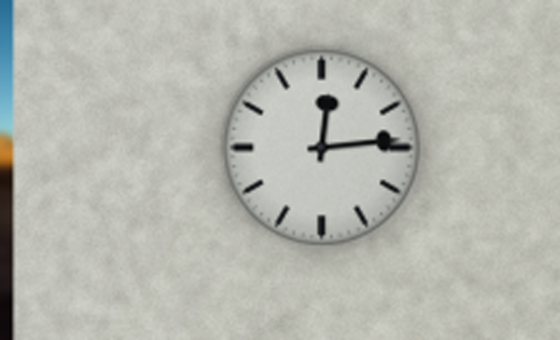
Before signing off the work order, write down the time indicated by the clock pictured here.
12:14
